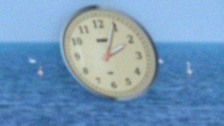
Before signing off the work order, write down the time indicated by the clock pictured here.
2:04
